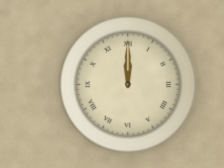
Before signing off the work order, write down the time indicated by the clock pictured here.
12:00
